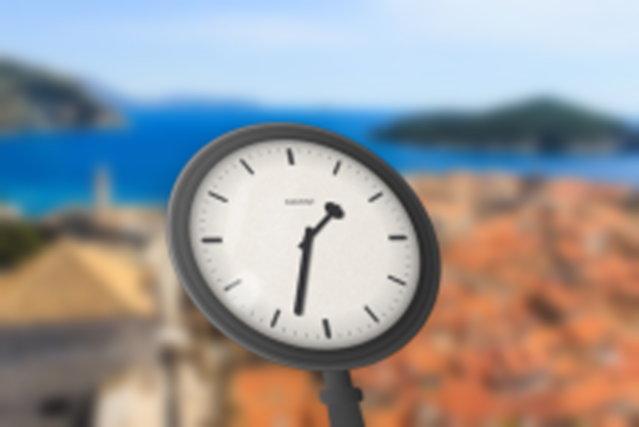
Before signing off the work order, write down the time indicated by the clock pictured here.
1:33
